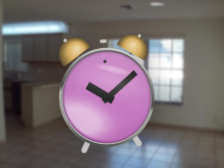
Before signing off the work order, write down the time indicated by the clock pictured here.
10:09
